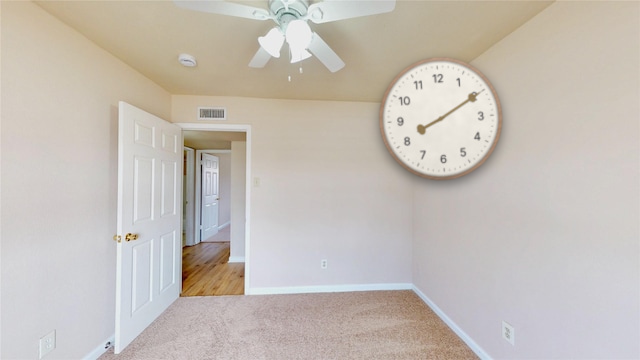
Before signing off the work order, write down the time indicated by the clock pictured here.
8:10
